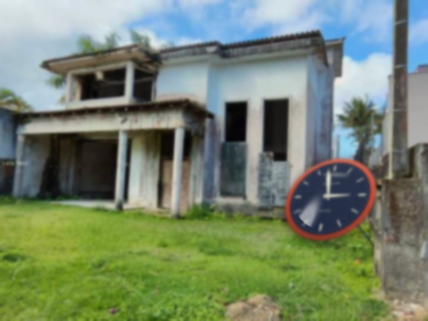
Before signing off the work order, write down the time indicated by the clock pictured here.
2:58
